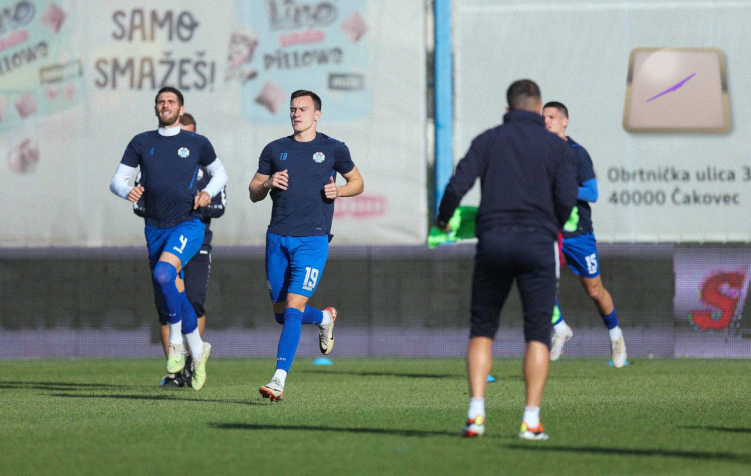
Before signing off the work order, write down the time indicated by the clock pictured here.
1:40
